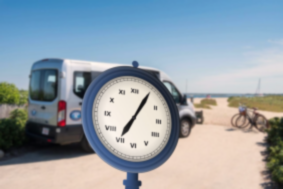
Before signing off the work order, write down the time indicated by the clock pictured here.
7:05
